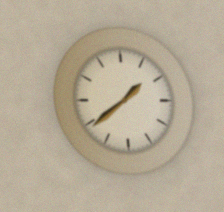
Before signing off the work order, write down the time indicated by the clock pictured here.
1:39
